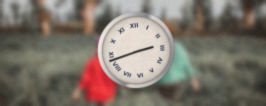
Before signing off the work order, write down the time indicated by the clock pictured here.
2:43
